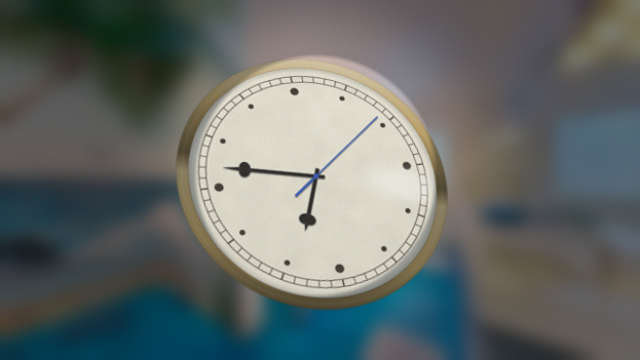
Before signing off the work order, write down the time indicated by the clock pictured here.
6:47:09
